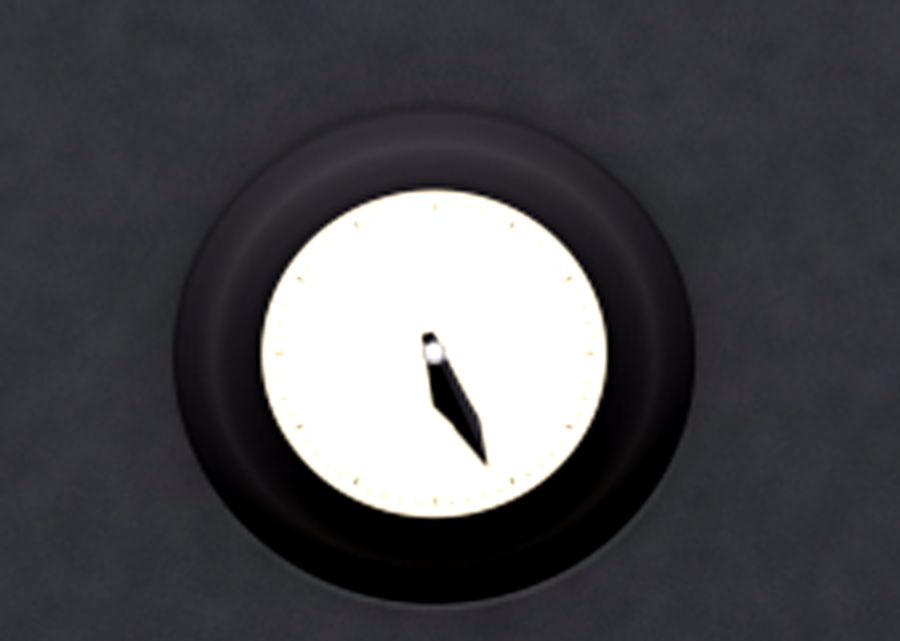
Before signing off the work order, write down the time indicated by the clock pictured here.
5:26
